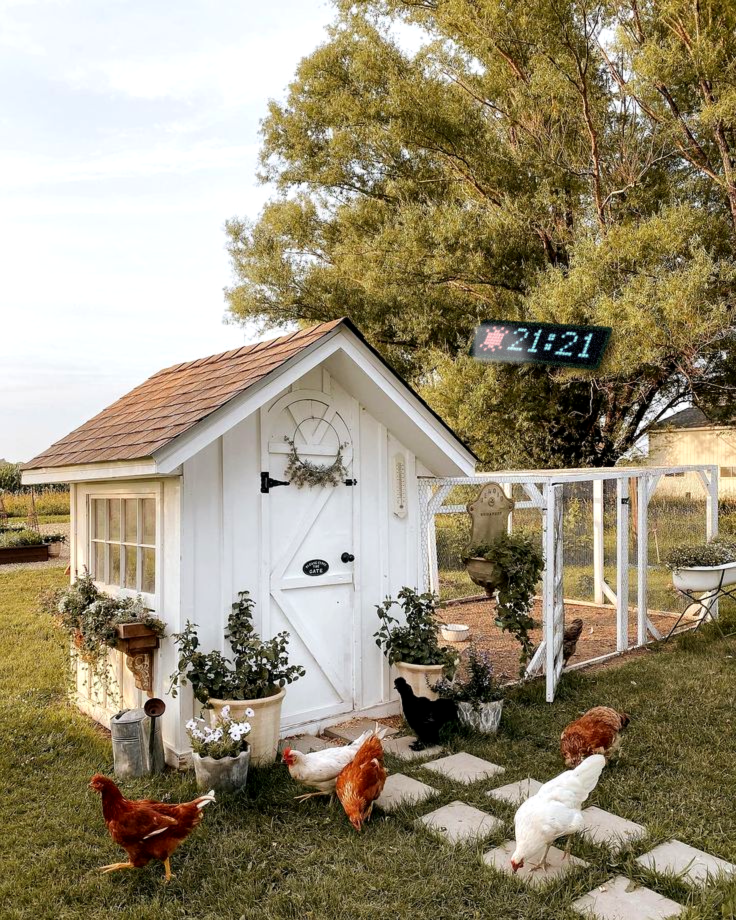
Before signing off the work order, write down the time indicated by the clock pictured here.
21:21
